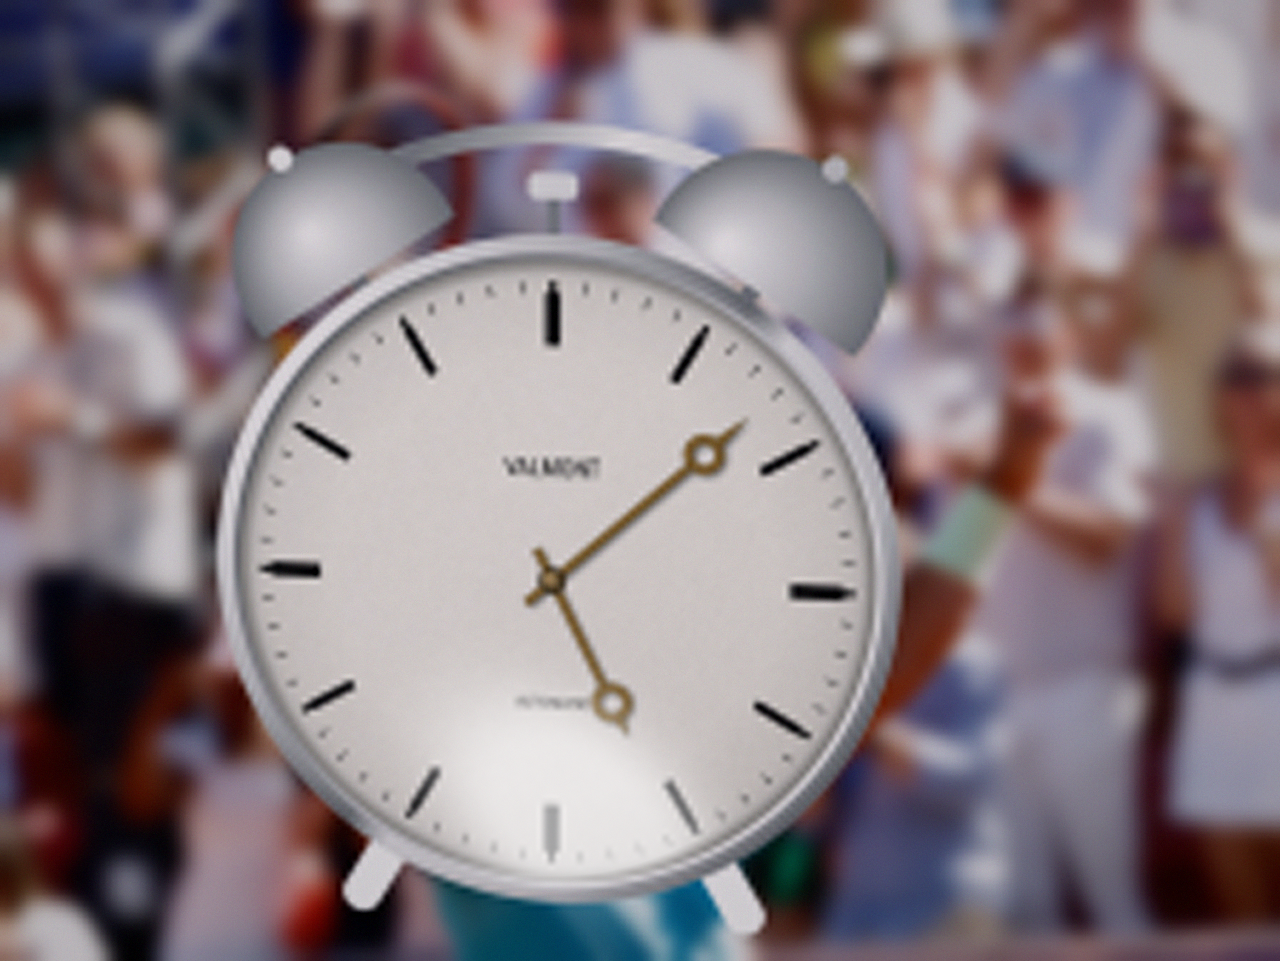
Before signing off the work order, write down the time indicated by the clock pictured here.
5:08
